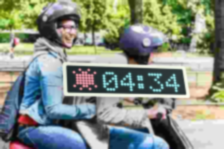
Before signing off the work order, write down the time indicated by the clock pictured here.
4:34
